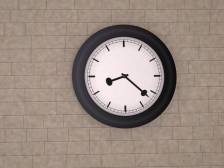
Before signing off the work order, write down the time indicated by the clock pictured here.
8:22
